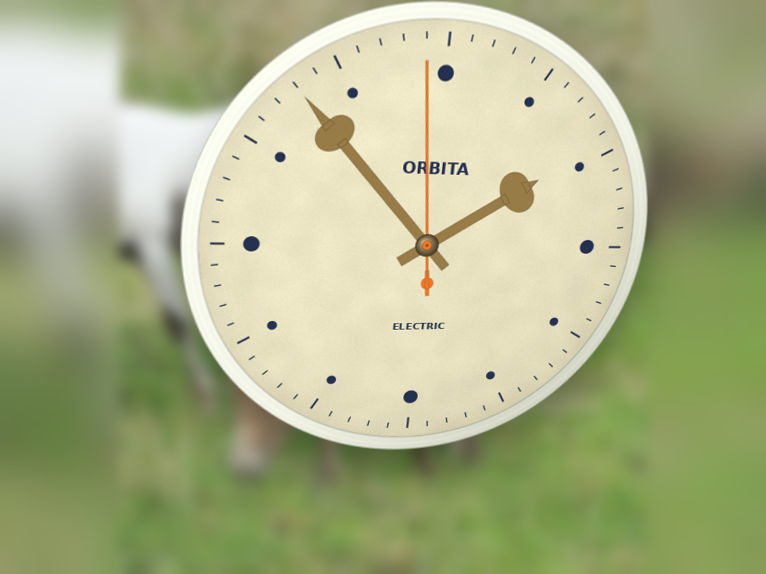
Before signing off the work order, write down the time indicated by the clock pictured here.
1:52:59
